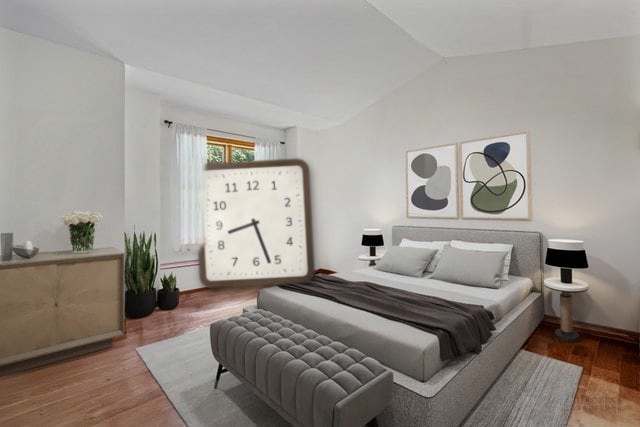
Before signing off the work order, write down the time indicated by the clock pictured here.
8:27
